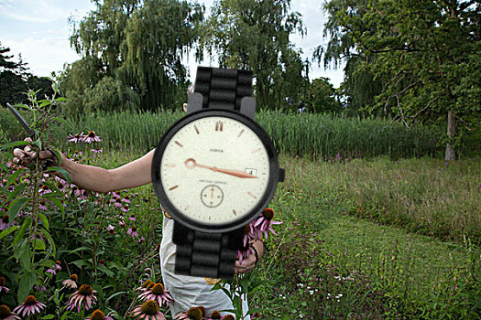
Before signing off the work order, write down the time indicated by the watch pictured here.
9:16
